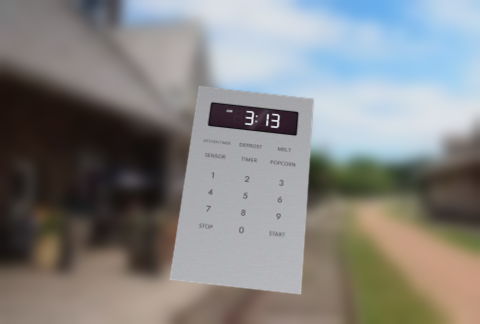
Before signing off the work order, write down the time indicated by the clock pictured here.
3:13
